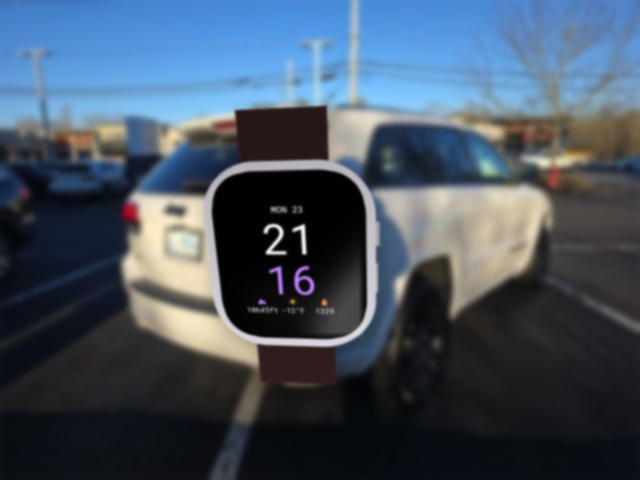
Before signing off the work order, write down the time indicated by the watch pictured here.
21:16
